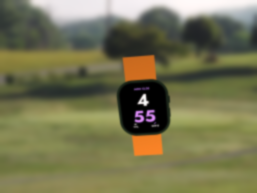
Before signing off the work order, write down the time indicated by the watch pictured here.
4:55
